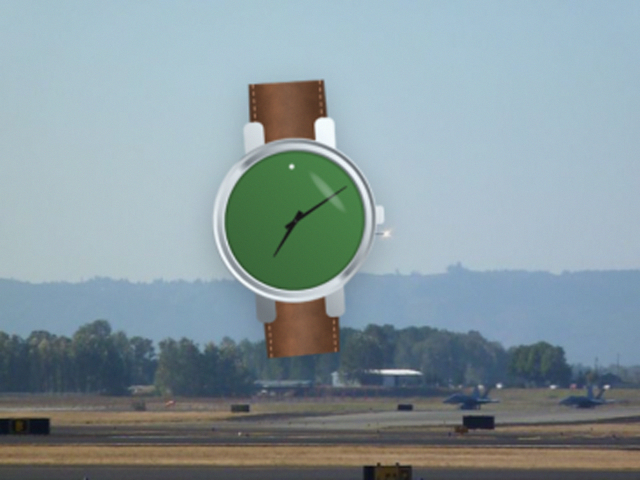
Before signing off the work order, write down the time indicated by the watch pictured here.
7:10
